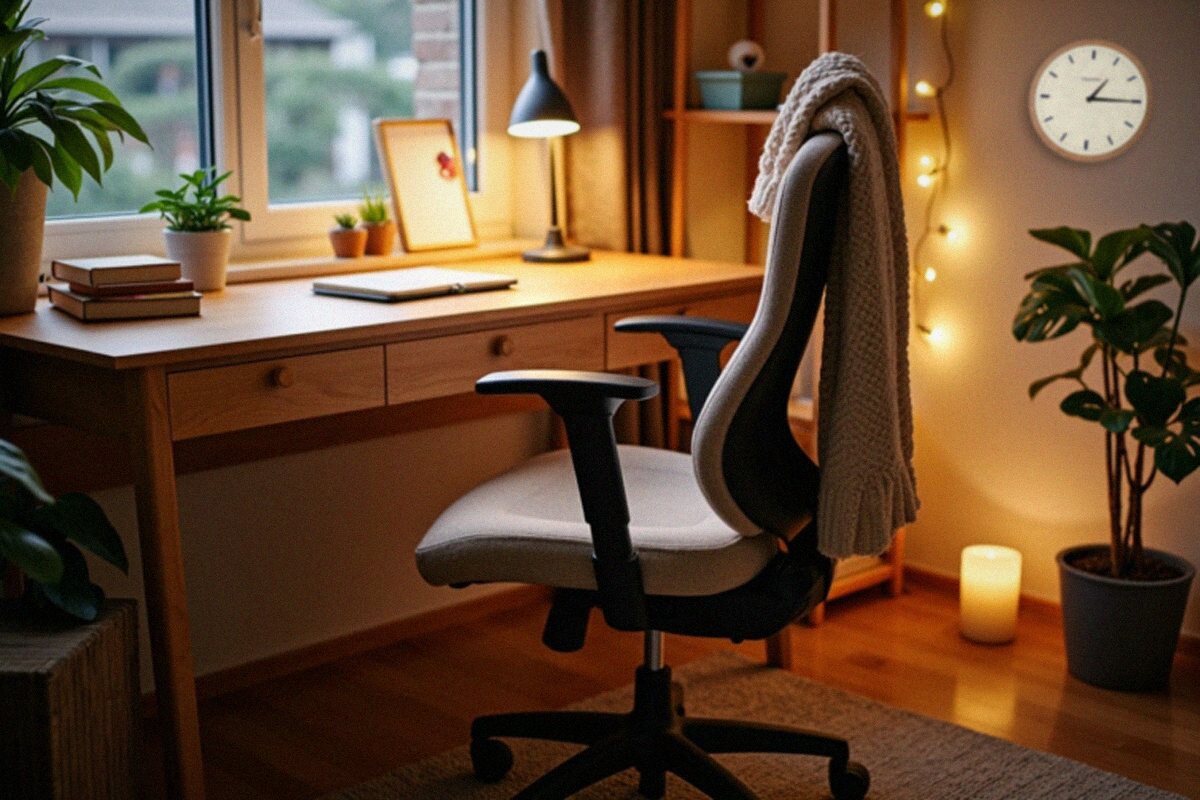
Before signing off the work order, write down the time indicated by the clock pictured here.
1:15
